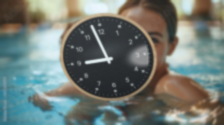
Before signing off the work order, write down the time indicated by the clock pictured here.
8:58
